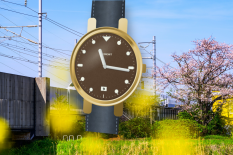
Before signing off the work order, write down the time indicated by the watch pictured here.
11:16
